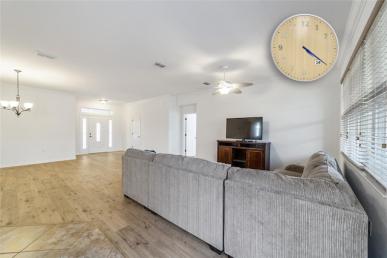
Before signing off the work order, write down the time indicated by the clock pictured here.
4:21
